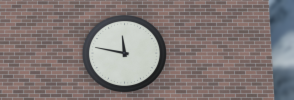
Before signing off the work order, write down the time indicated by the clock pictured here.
11:47
